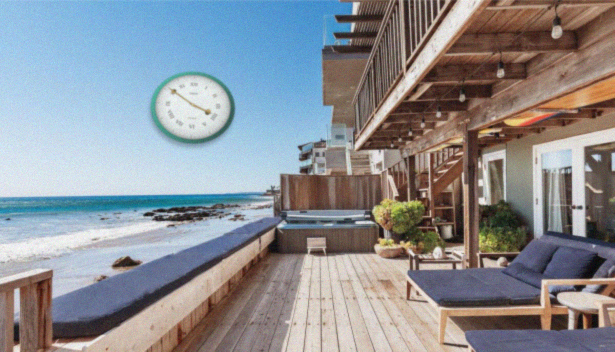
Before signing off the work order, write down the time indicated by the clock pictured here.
3:51
